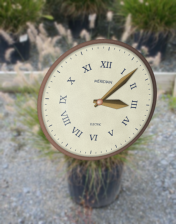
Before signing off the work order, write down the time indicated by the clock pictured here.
3:07
